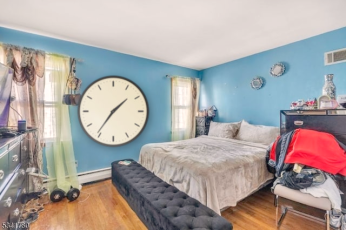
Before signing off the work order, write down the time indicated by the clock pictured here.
1:36
